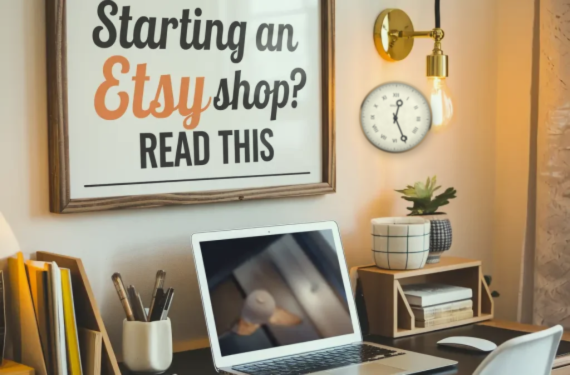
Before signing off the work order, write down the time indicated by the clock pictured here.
12:26
